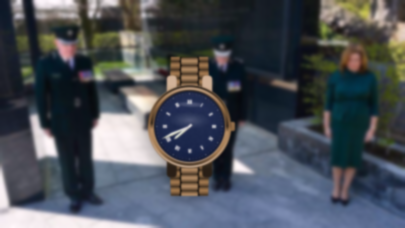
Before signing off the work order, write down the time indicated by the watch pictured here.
7:41
